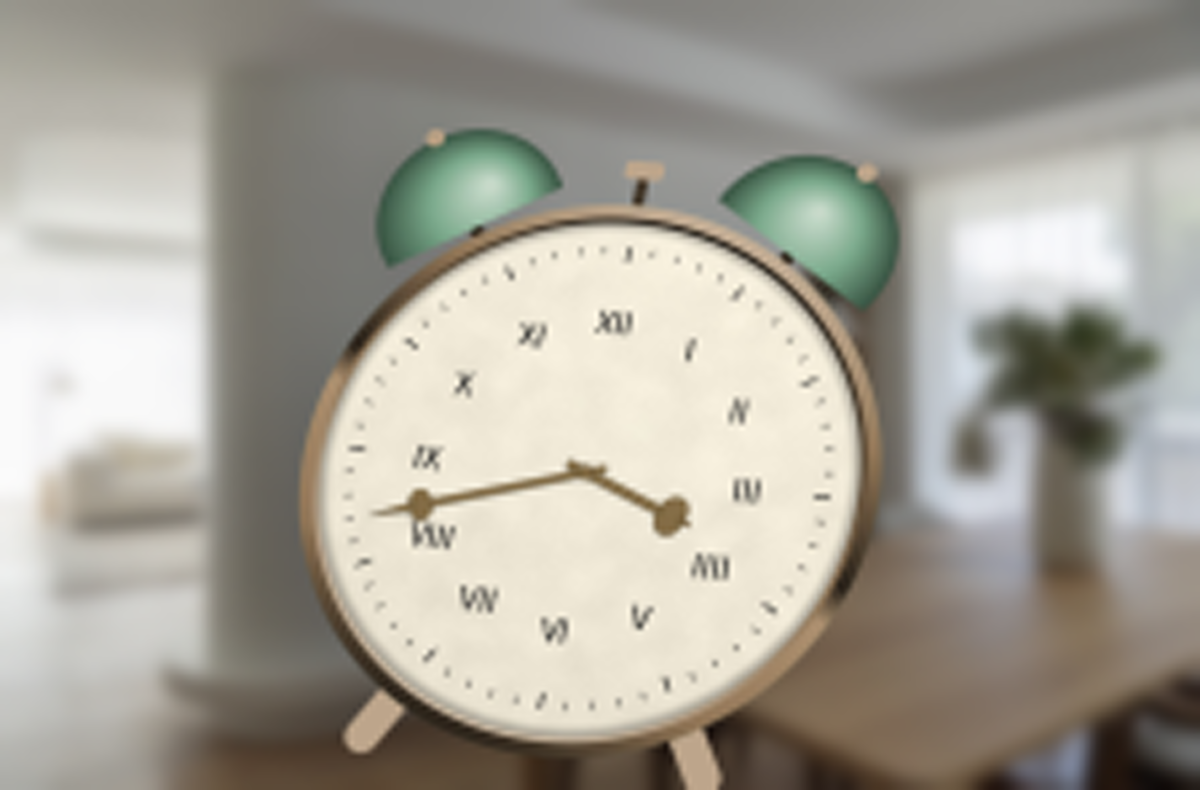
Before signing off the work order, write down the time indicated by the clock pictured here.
3:42
